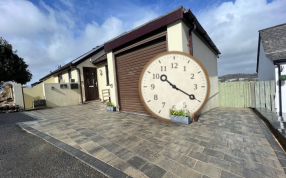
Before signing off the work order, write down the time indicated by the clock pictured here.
10:20
